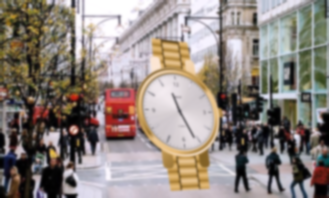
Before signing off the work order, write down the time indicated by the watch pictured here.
11:26
